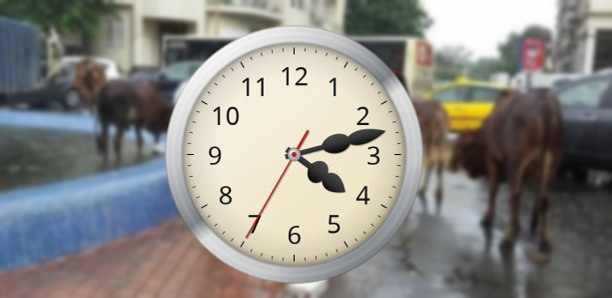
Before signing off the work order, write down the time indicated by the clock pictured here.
4:12:35
